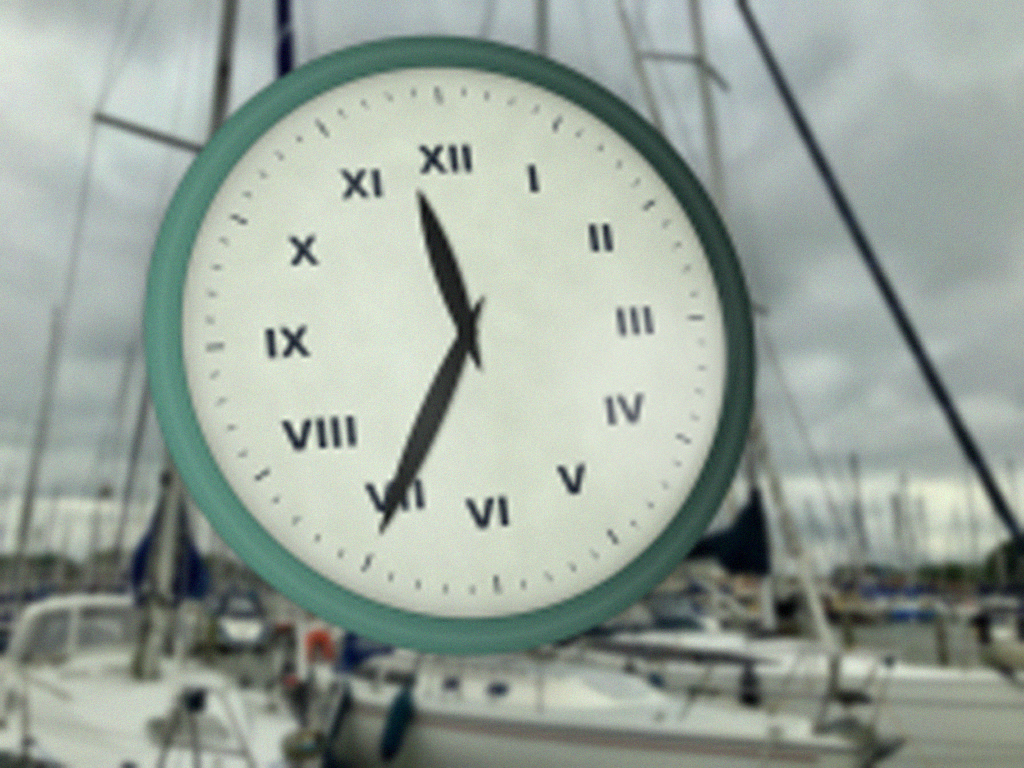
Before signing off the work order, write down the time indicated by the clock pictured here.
11:35
